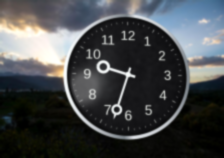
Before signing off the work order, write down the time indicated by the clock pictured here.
9:33
